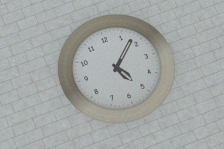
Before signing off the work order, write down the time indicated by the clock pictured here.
5:08
